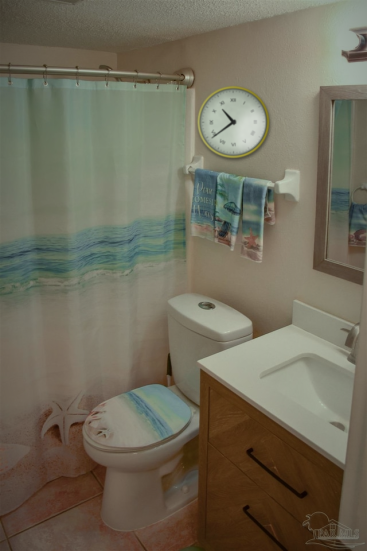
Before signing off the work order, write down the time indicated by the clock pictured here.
10:39
